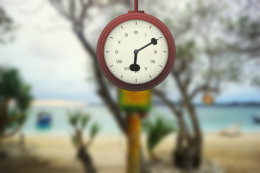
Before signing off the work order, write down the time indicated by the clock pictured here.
6:10
